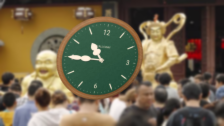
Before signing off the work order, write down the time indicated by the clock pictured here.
10:45
